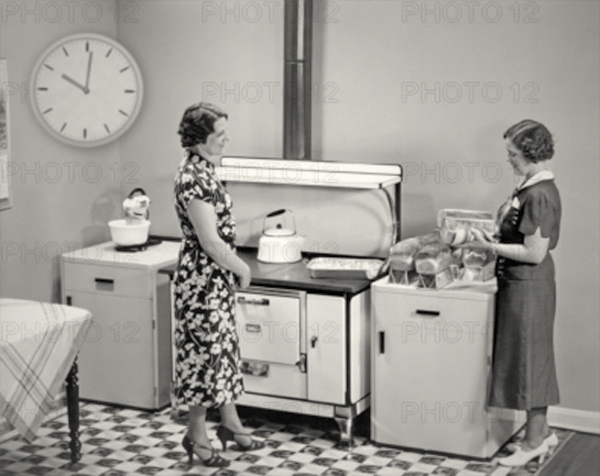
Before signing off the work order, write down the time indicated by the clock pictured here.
10:01
